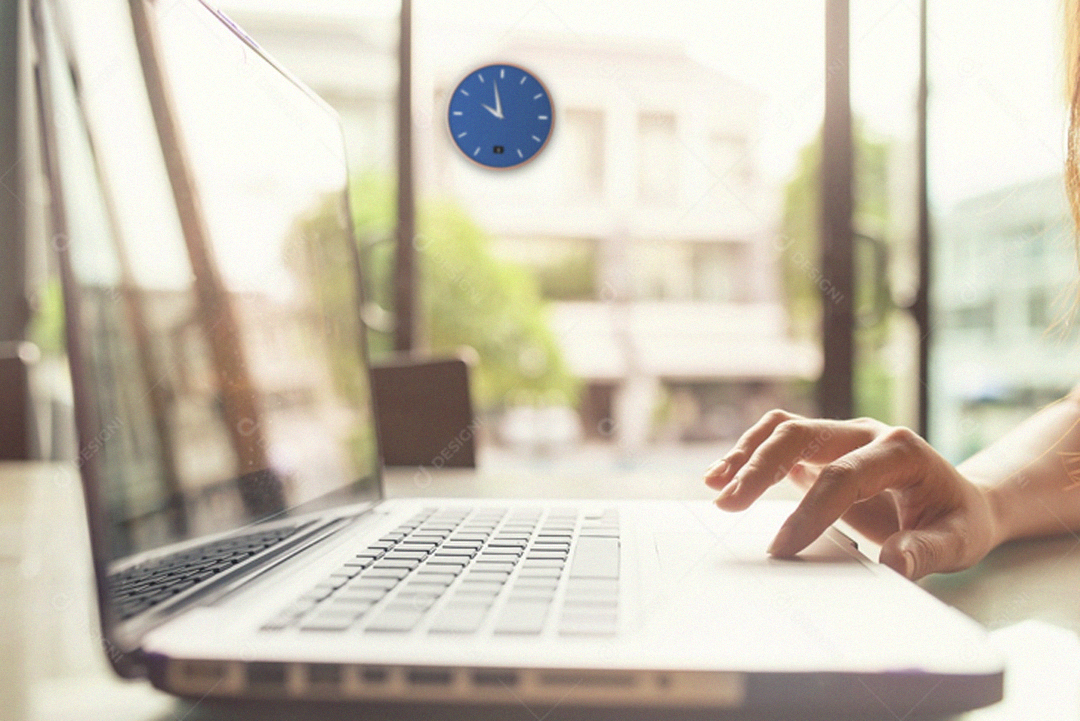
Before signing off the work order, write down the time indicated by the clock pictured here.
9:58
